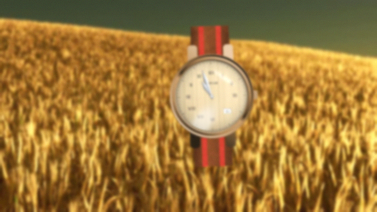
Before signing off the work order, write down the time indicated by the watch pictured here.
10:57
